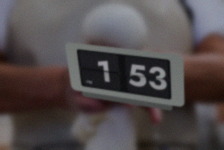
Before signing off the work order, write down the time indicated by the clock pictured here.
1:53
